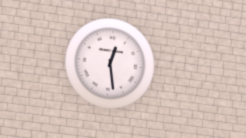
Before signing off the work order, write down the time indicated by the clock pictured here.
12:28
